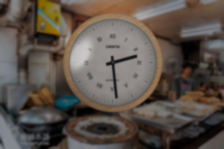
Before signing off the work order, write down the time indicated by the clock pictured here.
2:29
